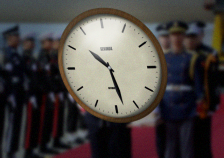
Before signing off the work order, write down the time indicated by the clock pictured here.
10:28
